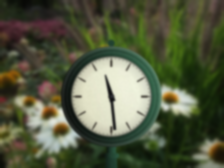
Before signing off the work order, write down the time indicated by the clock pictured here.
11:29
